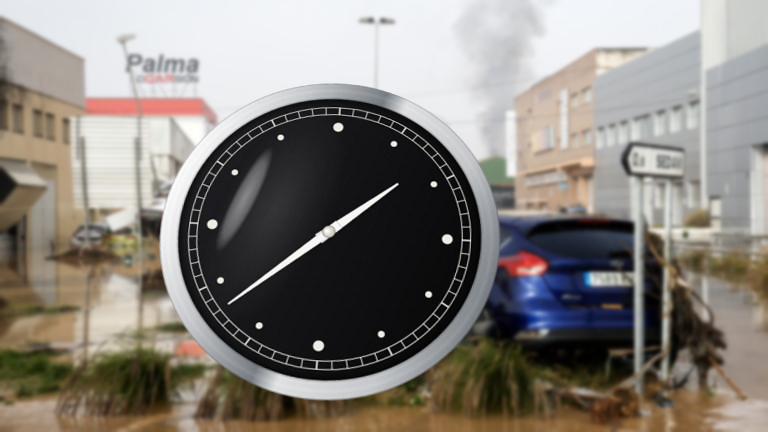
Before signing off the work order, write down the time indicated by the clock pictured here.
1:38
